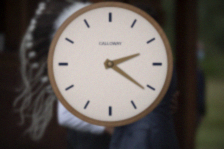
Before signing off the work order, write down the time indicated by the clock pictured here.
2:21
